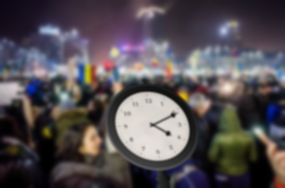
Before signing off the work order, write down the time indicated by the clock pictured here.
4:11
